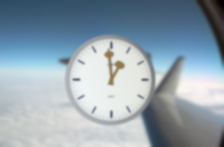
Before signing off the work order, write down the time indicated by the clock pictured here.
12:59
